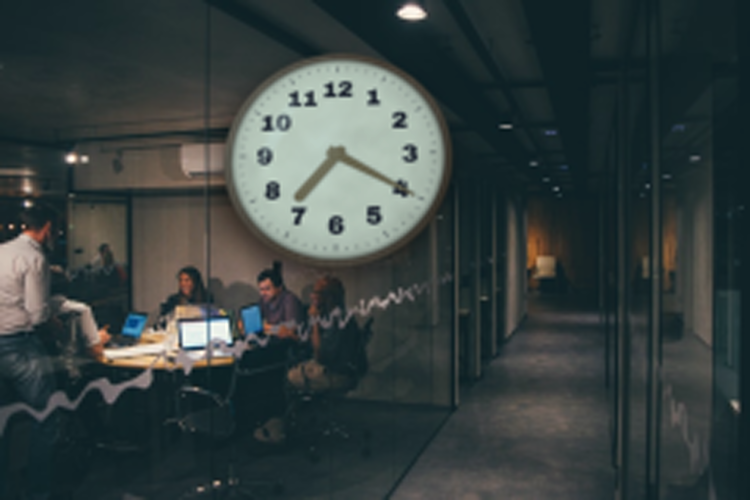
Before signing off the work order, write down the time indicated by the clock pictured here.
7:20
